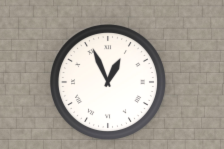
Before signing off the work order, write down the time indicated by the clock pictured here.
12:56
